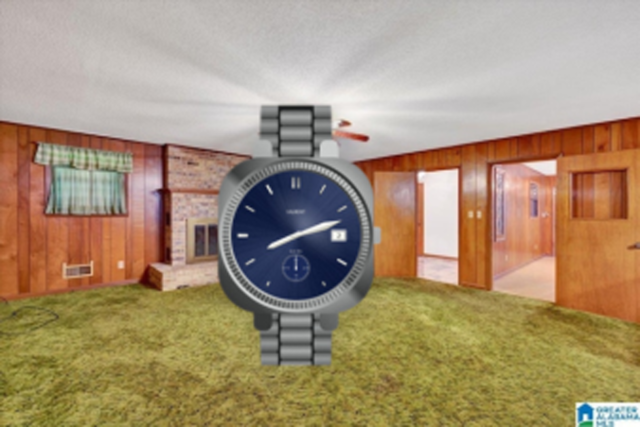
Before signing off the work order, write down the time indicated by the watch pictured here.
8:12
